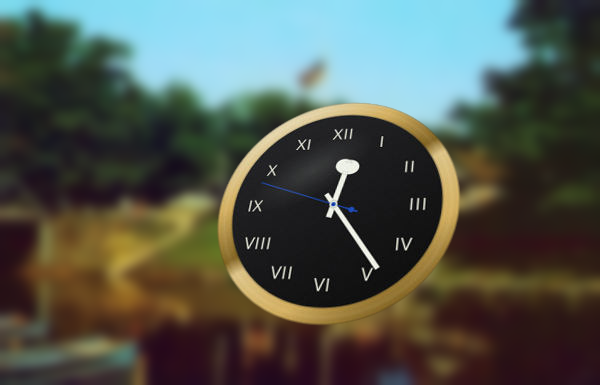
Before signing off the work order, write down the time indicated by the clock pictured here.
12:23:48
